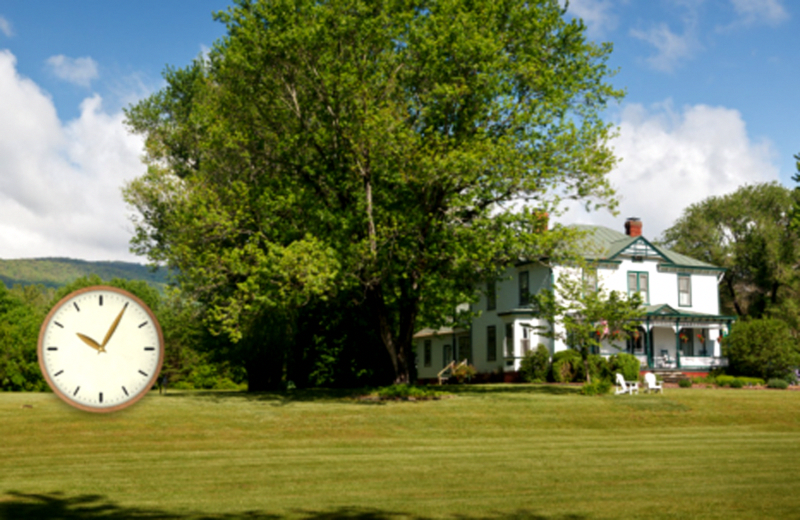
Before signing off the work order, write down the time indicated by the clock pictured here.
10:05
